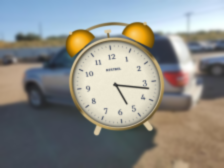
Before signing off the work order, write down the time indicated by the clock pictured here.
5:17
